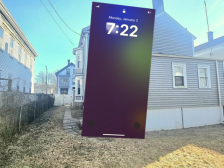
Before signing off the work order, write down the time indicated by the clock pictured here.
7:22
